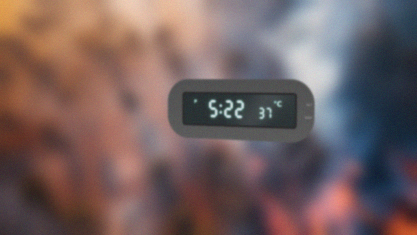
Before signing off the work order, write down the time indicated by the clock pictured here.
5:22
